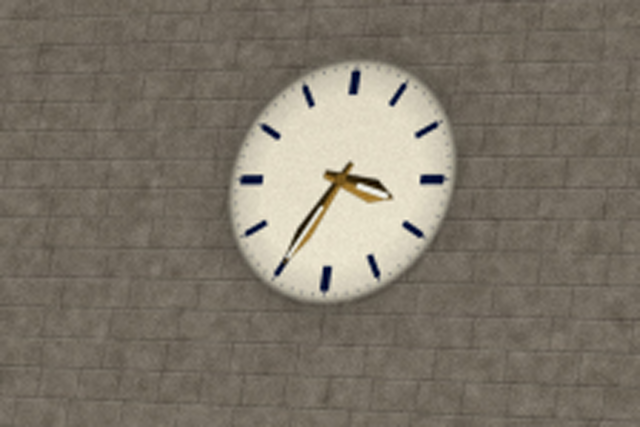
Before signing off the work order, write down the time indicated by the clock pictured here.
3:35
